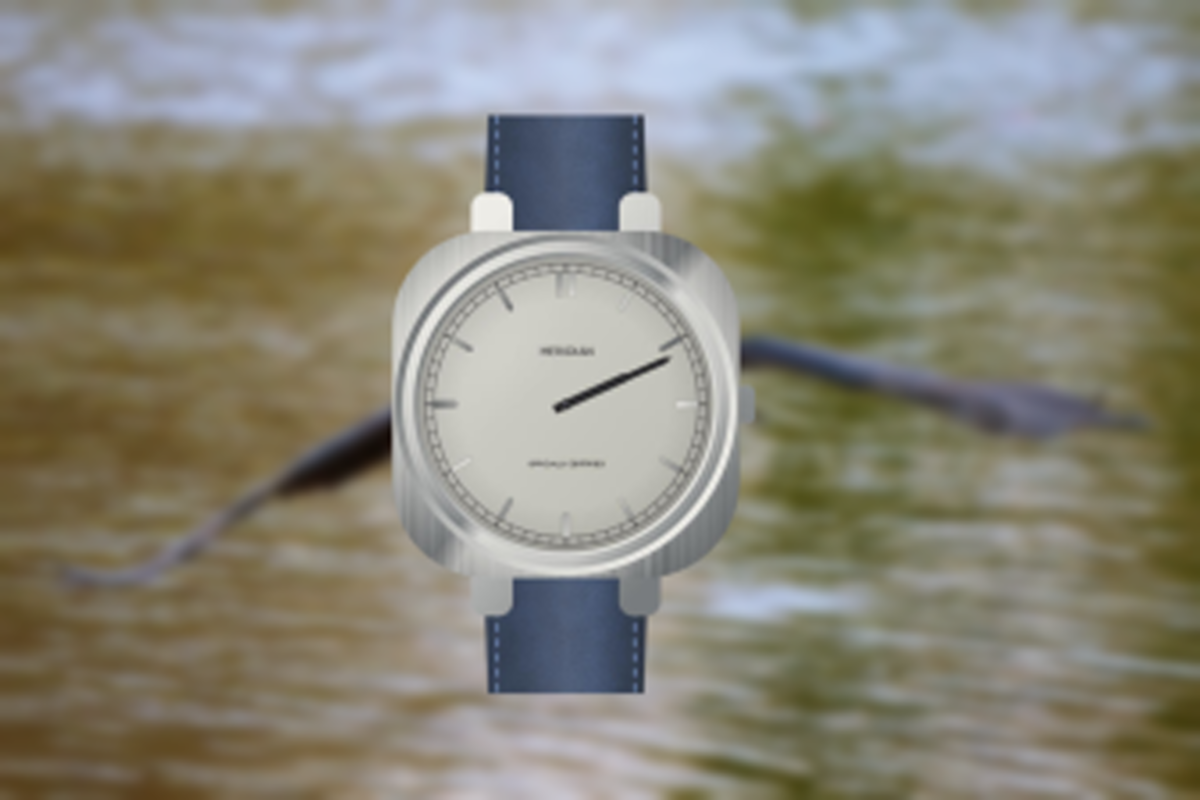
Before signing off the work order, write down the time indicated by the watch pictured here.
2:11
